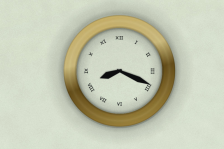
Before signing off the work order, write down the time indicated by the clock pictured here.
8:19
